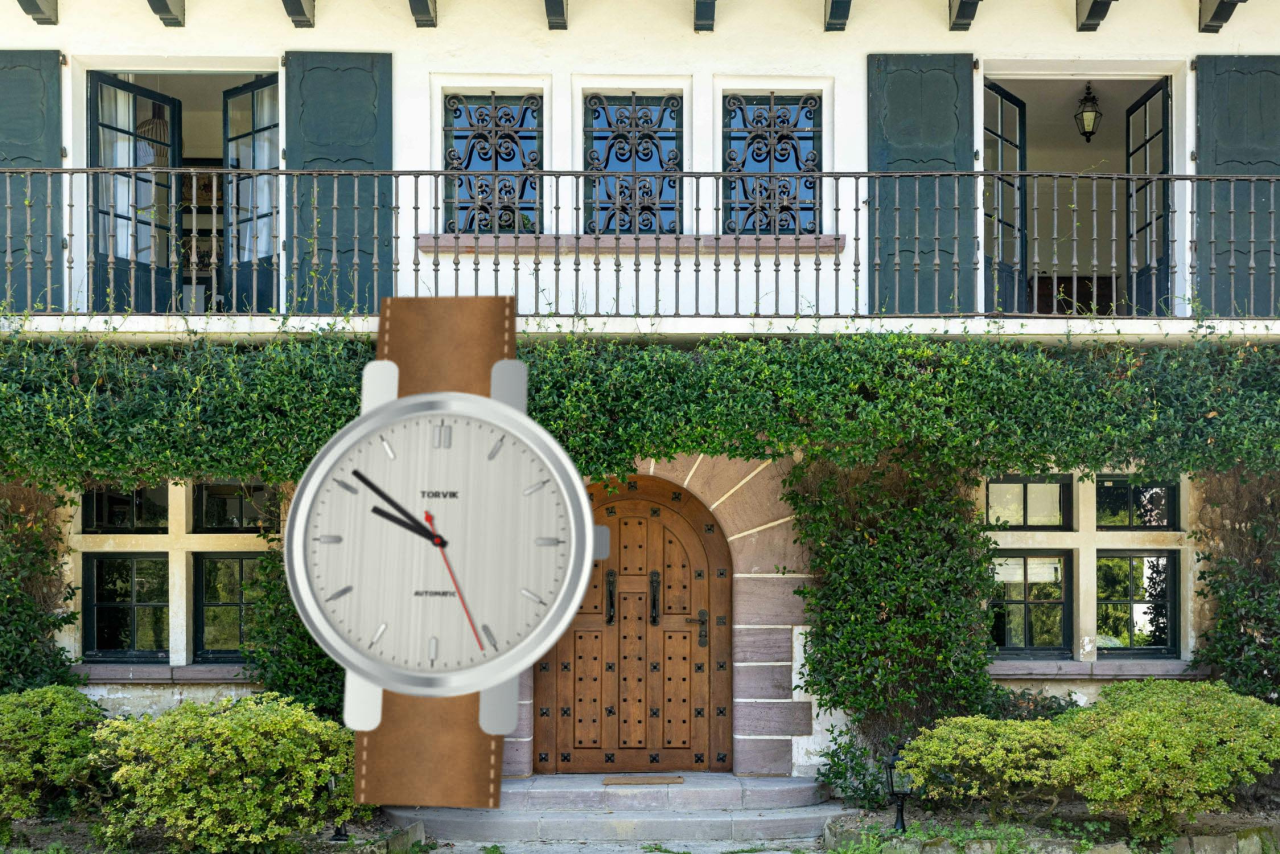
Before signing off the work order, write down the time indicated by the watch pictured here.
9:51:26
